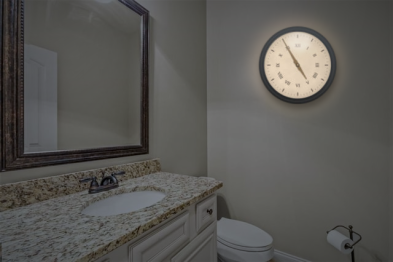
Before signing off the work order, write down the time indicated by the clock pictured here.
4:55
